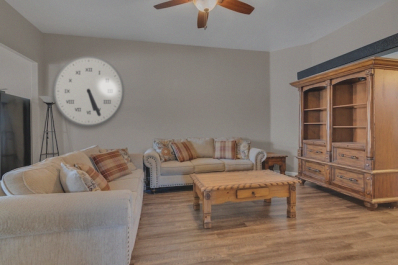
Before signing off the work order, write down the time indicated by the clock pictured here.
5:26
